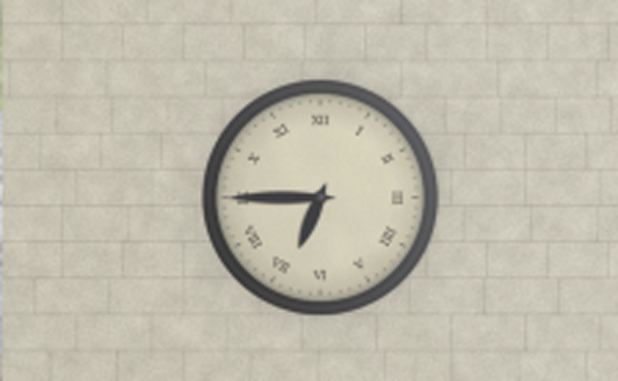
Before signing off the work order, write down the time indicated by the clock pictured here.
6:45
